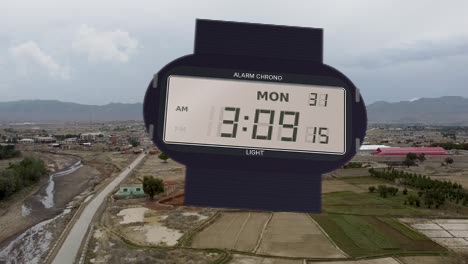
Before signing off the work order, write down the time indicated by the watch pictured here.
3:09:15
